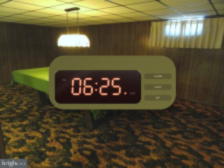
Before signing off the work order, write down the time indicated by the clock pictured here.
6:25
